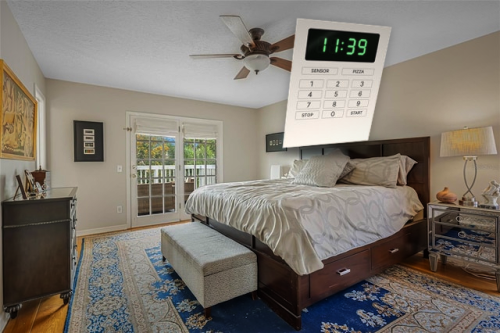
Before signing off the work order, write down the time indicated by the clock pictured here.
11:39
